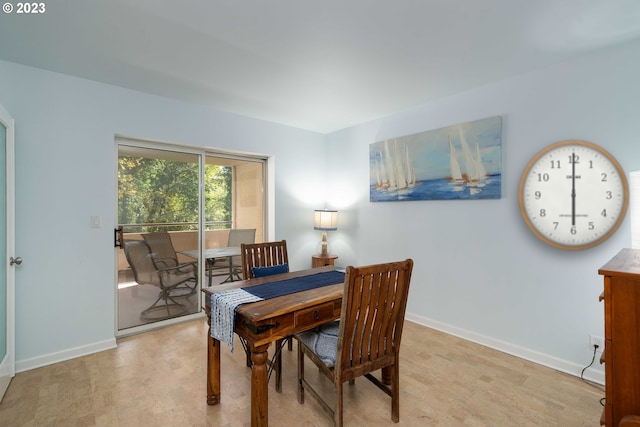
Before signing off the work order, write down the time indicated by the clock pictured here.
6:00
